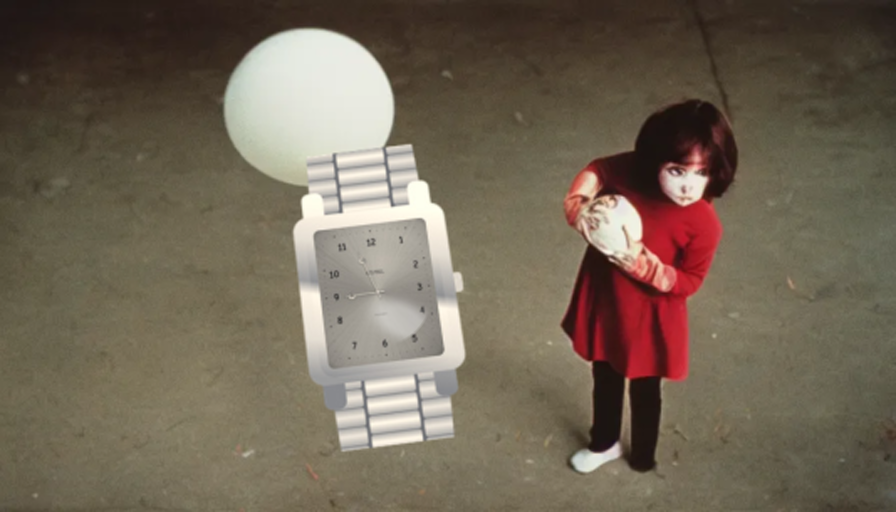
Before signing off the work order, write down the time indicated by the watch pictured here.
8:57
